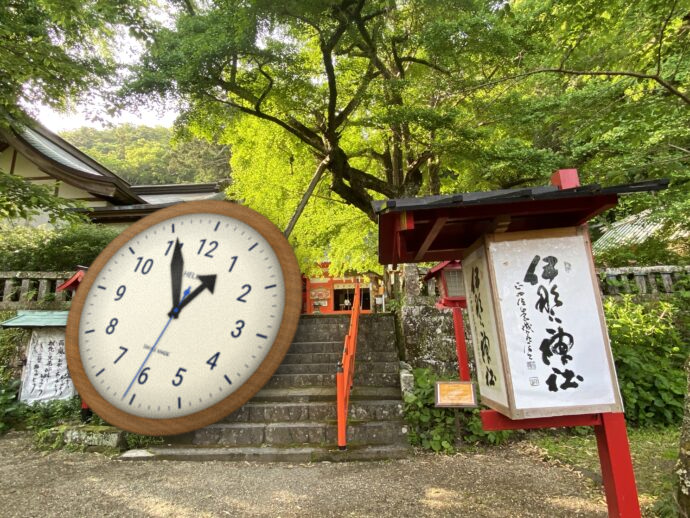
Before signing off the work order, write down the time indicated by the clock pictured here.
12:55:31
